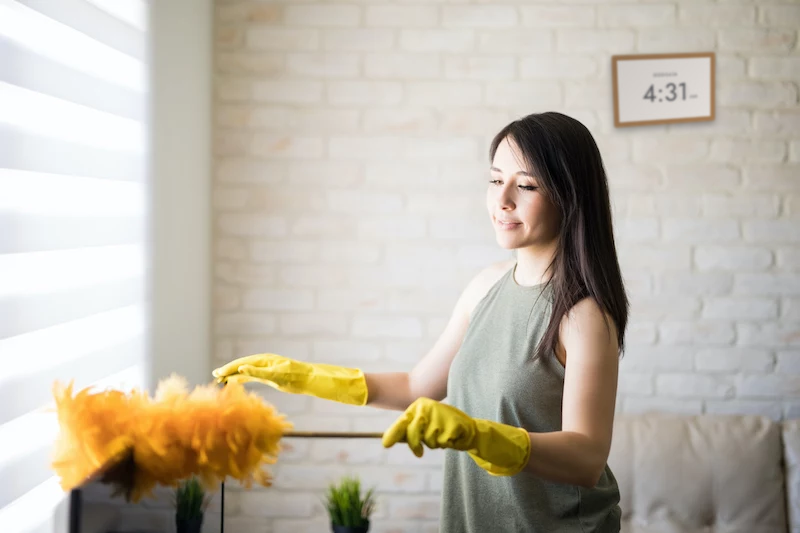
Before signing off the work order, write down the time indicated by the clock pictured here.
4:31
